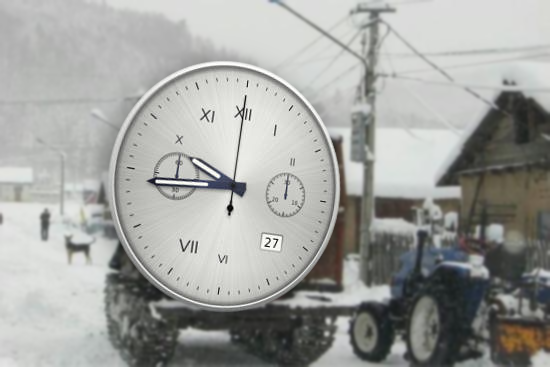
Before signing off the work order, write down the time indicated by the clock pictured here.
9:44
